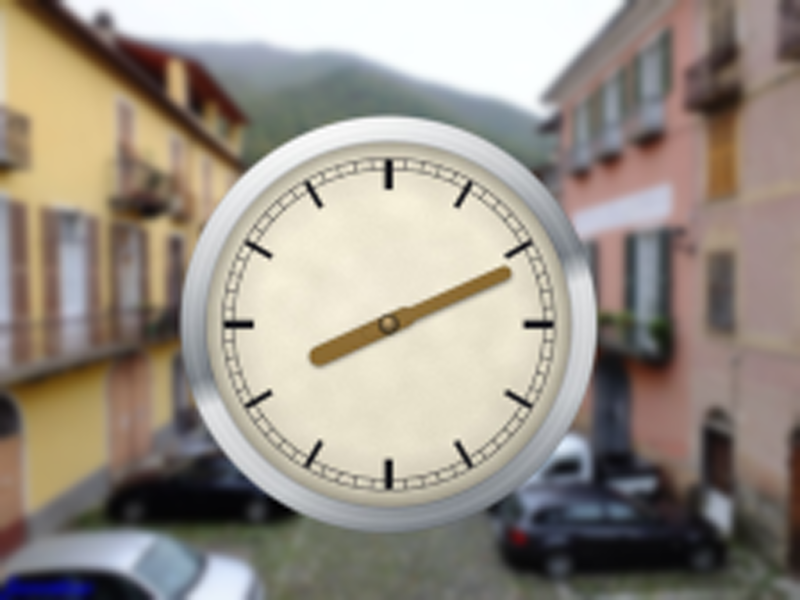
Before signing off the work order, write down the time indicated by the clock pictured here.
8:11
